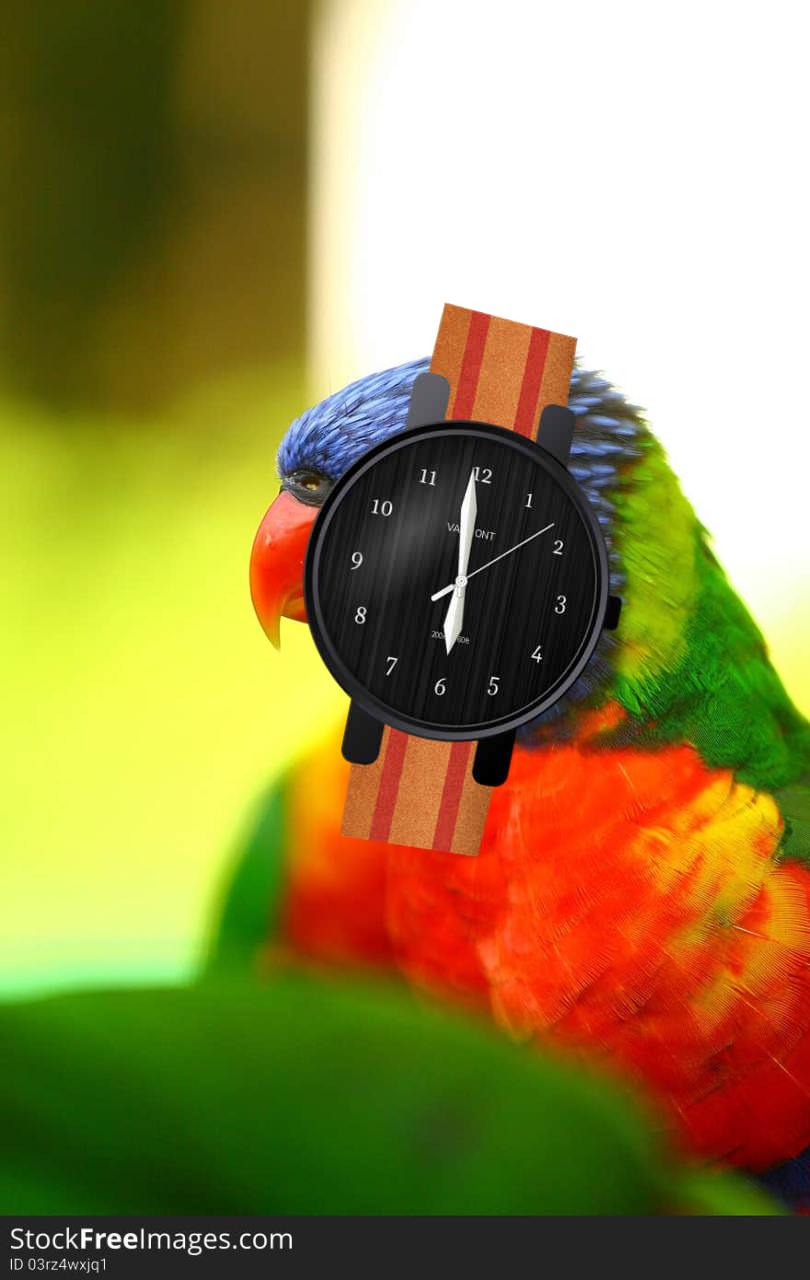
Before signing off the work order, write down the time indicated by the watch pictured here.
5:59:08
